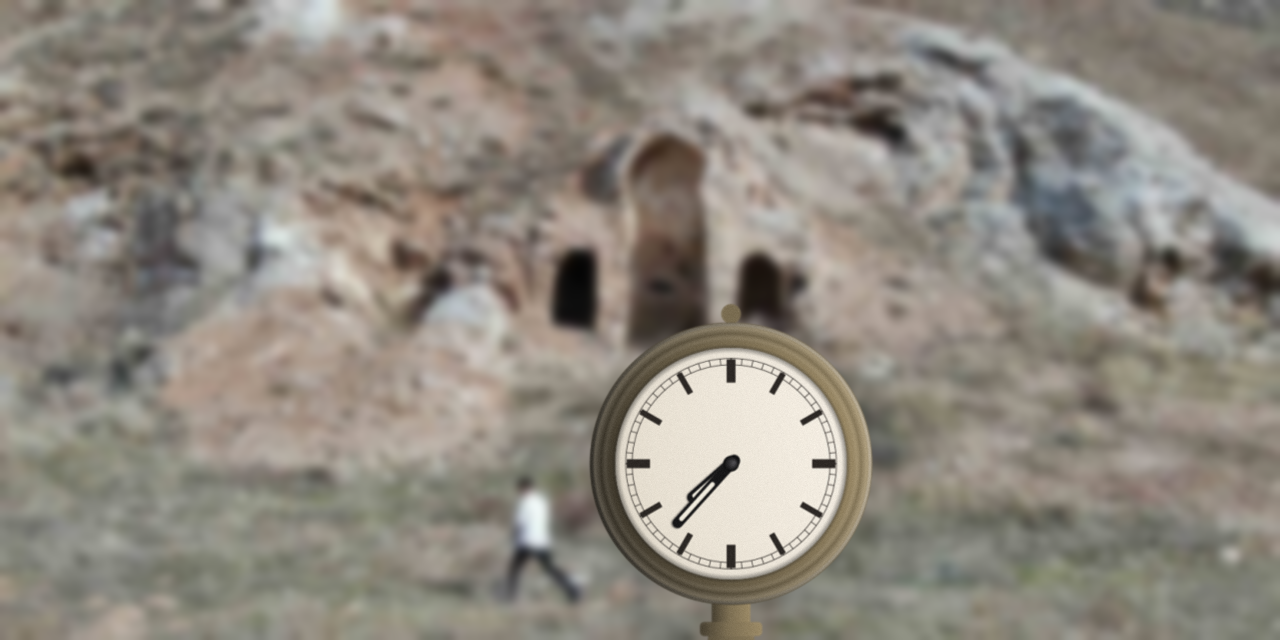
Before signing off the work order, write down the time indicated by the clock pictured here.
7:37
